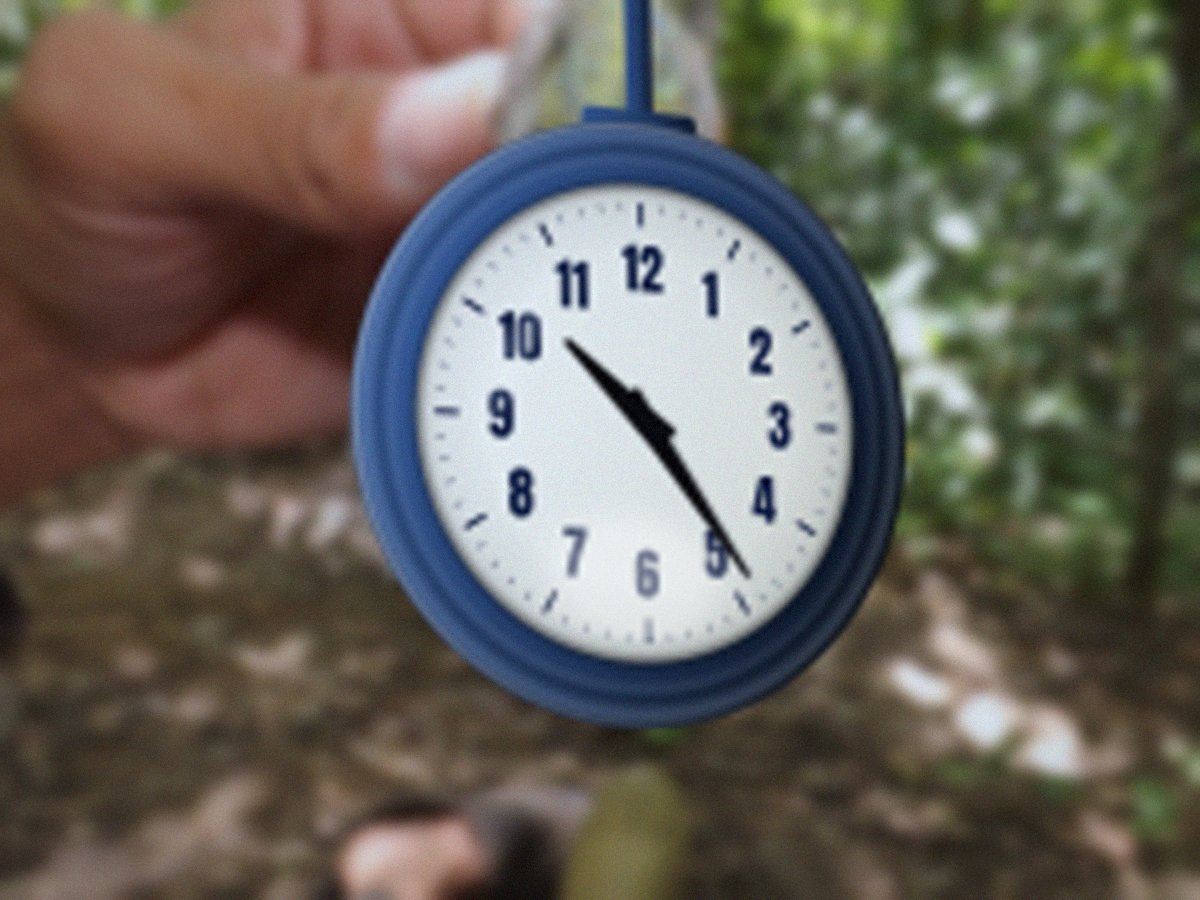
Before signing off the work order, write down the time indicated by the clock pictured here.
10:24
